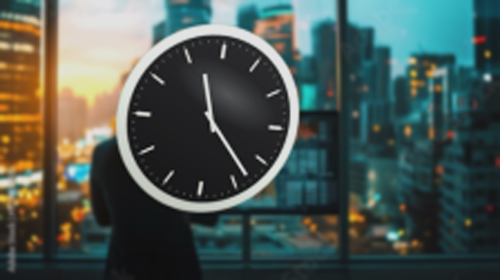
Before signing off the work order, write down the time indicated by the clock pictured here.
11:23
